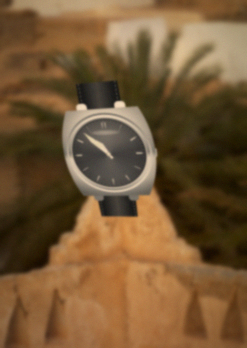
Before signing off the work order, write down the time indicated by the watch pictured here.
10:53
